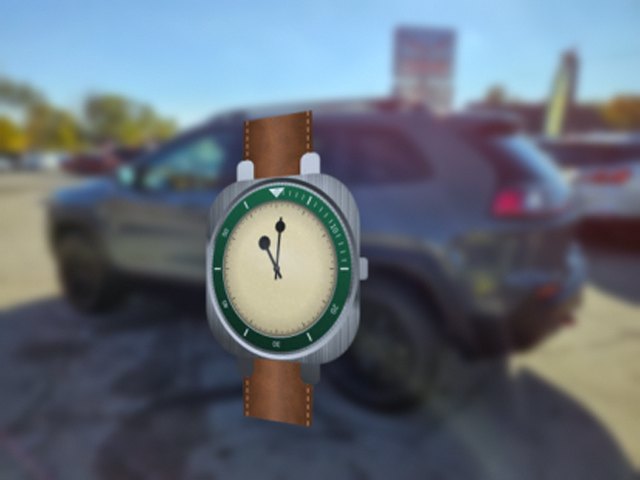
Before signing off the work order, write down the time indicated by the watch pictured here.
11:01
